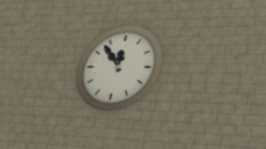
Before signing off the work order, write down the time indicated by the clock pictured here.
11:53
